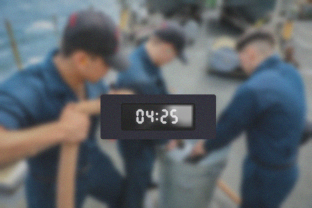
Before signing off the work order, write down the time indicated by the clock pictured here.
4:25
